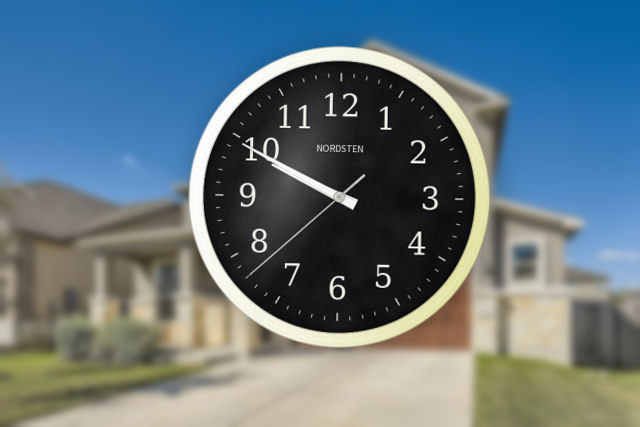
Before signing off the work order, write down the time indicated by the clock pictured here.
9:49:38
